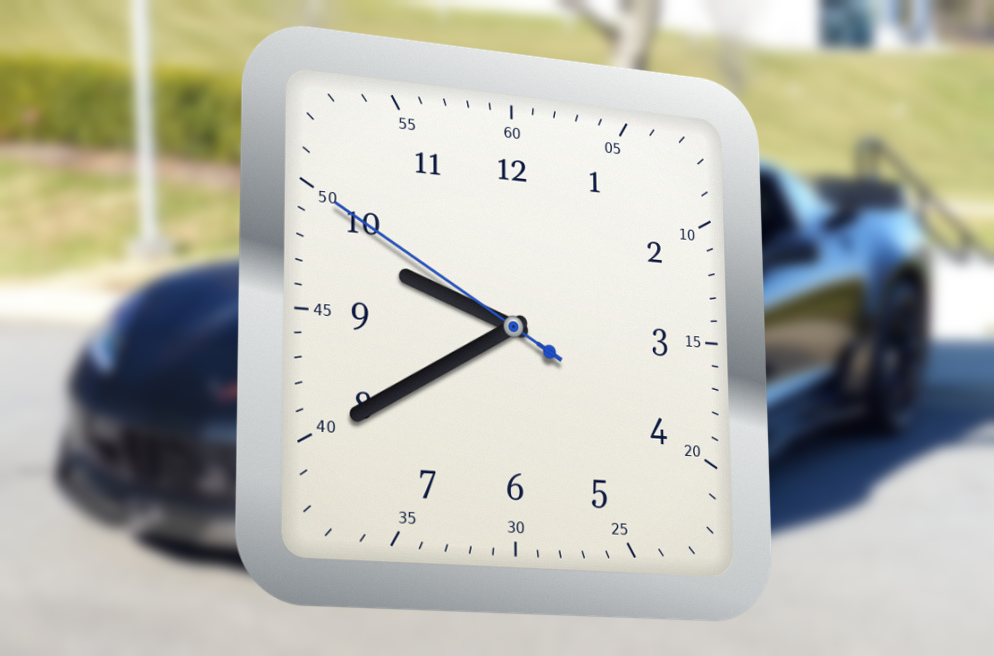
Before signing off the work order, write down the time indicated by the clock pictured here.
9:39:50
